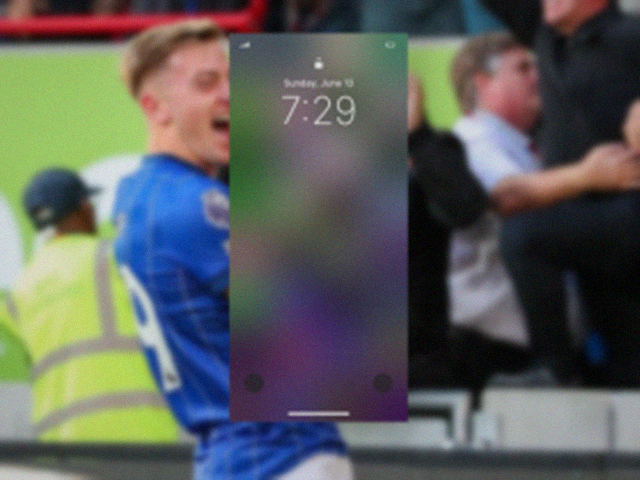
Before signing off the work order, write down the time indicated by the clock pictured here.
7:29
